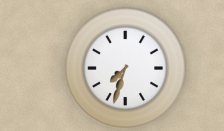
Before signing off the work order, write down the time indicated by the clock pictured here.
7:33
